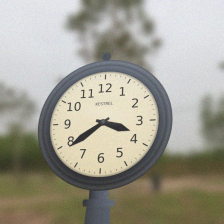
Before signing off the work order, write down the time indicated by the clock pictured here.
3:39
